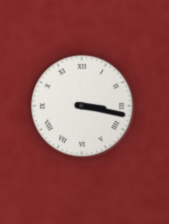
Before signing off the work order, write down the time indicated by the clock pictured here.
3:17
